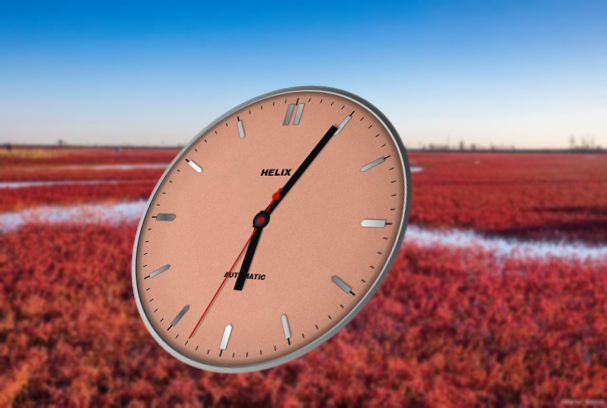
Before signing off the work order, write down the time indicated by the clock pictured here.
6:04:33
